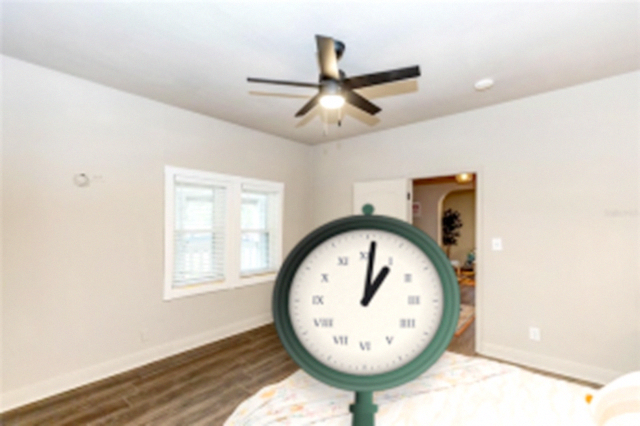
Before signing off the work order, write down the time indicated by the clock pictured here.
1:01
